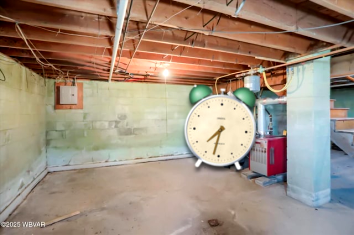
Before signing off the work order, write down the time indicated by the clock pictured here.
7:32
